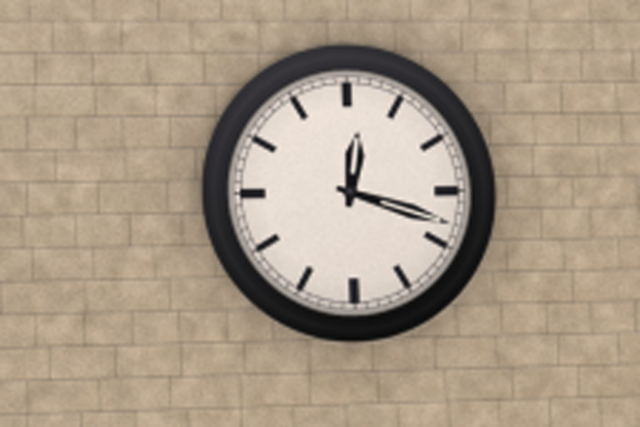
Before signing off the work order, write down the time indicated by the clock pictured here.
12:18
